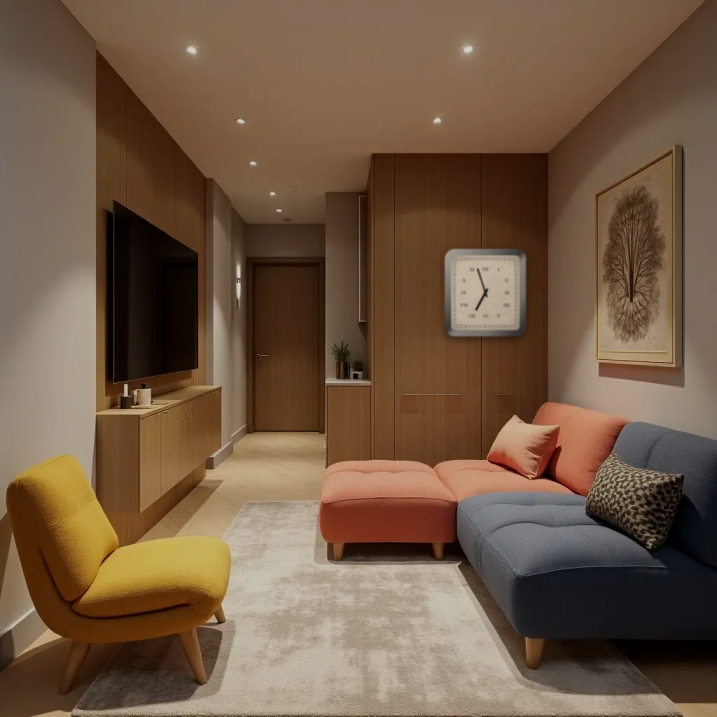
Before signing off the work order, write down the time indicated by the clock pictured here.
6:57
